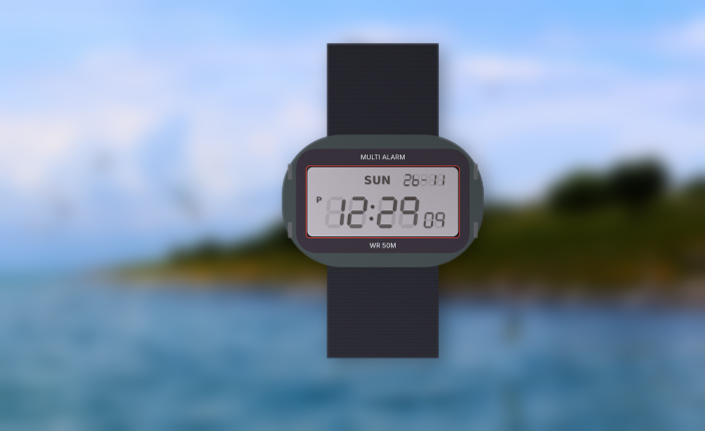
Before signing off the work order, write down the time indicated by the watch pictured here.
12:29:09
